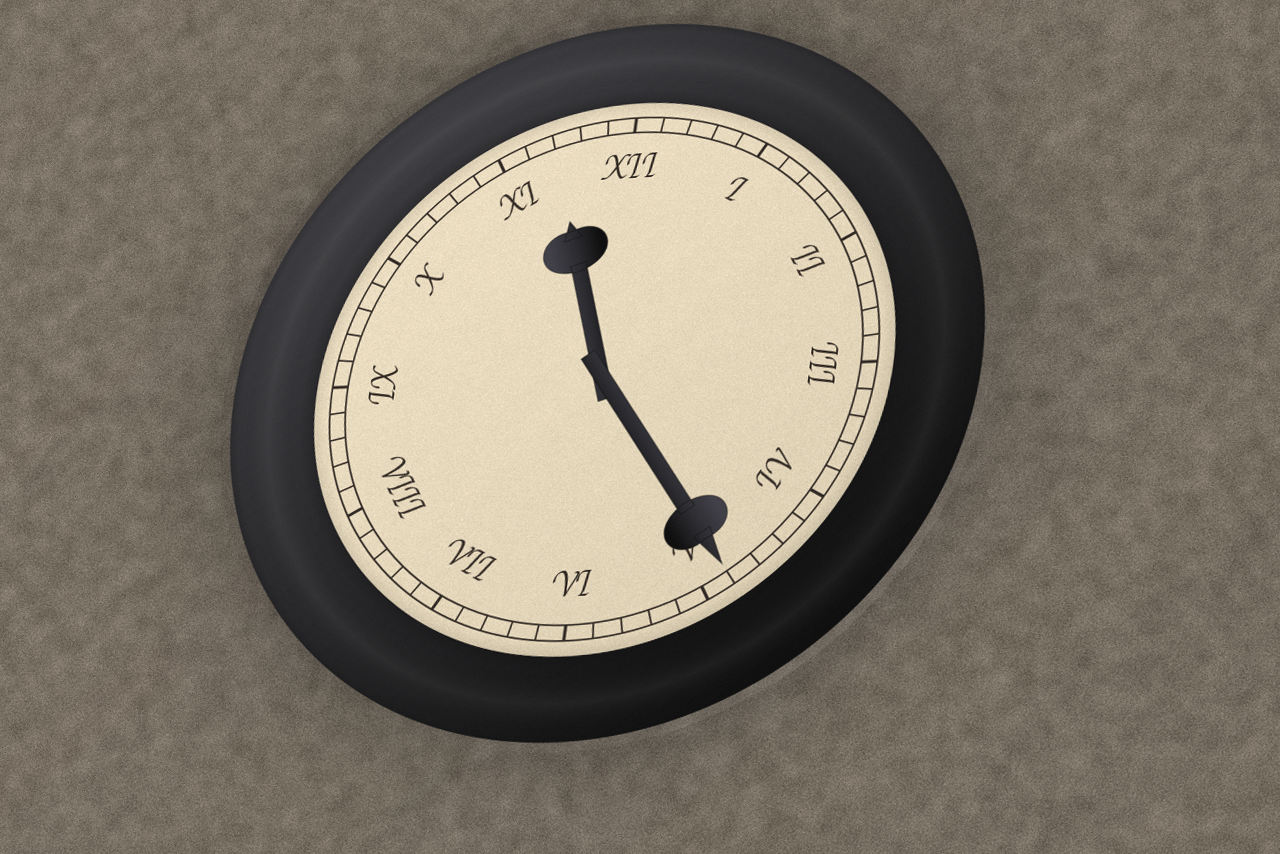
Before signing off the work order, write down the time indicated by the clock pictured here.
11:24
